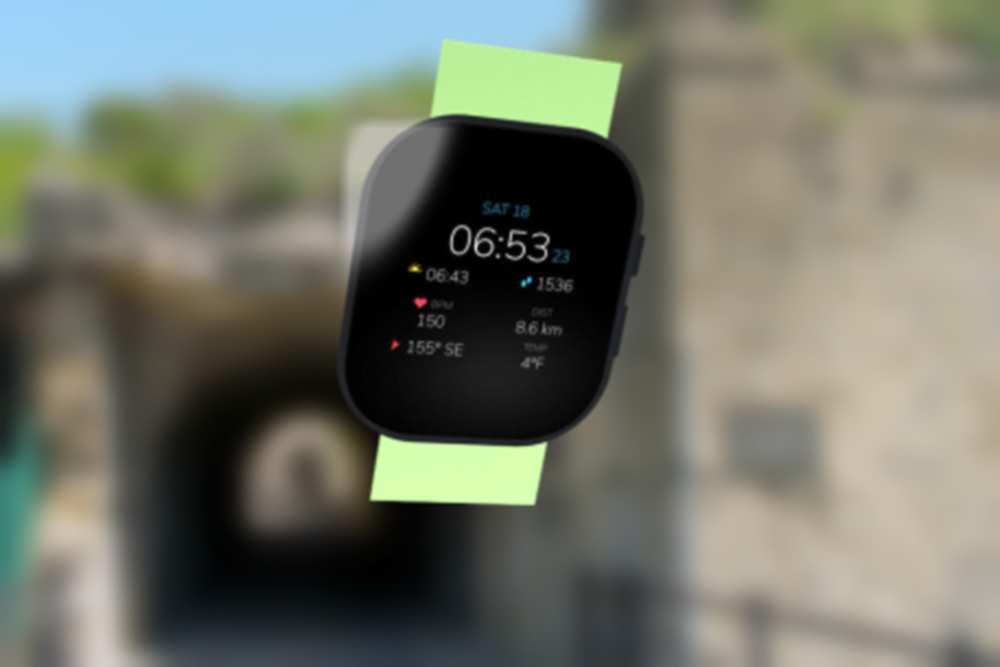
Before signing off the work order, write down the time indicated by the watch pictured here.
6:53
